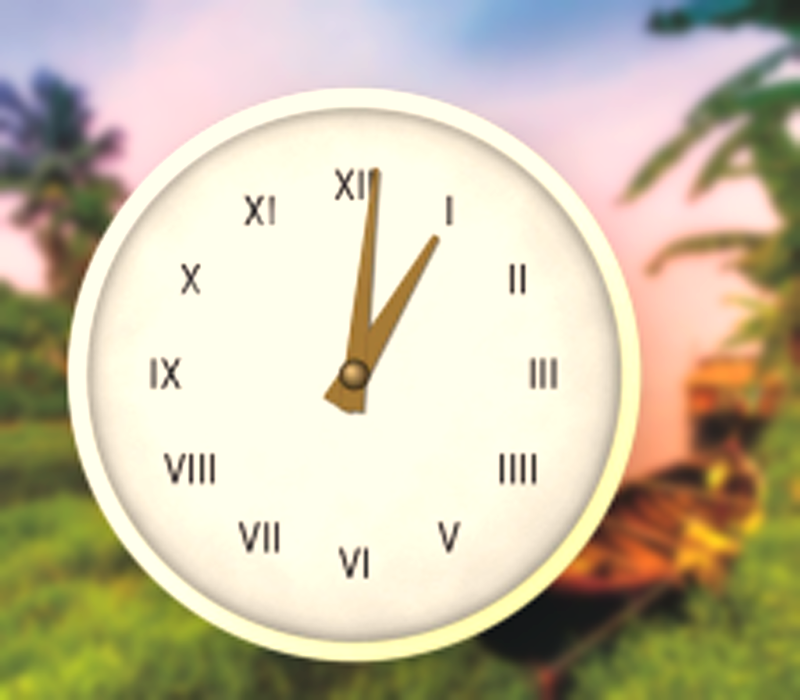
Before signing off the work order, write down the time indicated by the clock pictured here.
1:01
